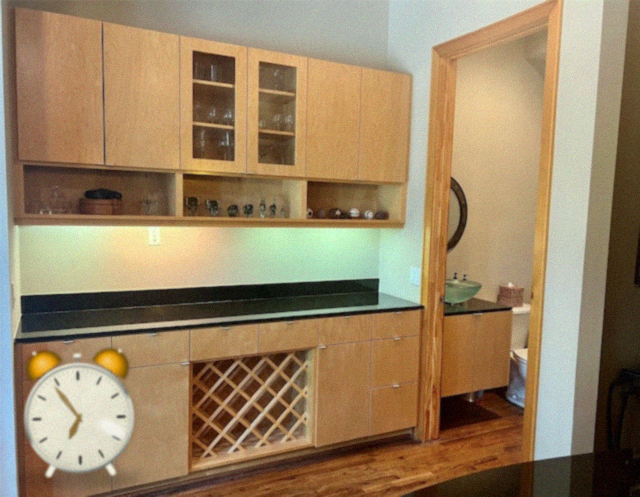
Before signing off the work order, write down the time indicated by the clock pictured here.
6:54
